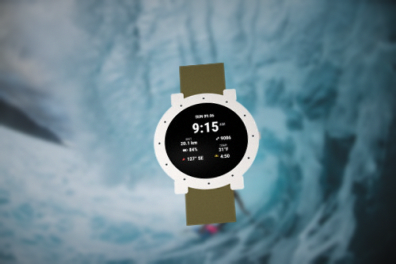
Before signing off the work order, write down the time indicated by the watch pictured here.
9:15
